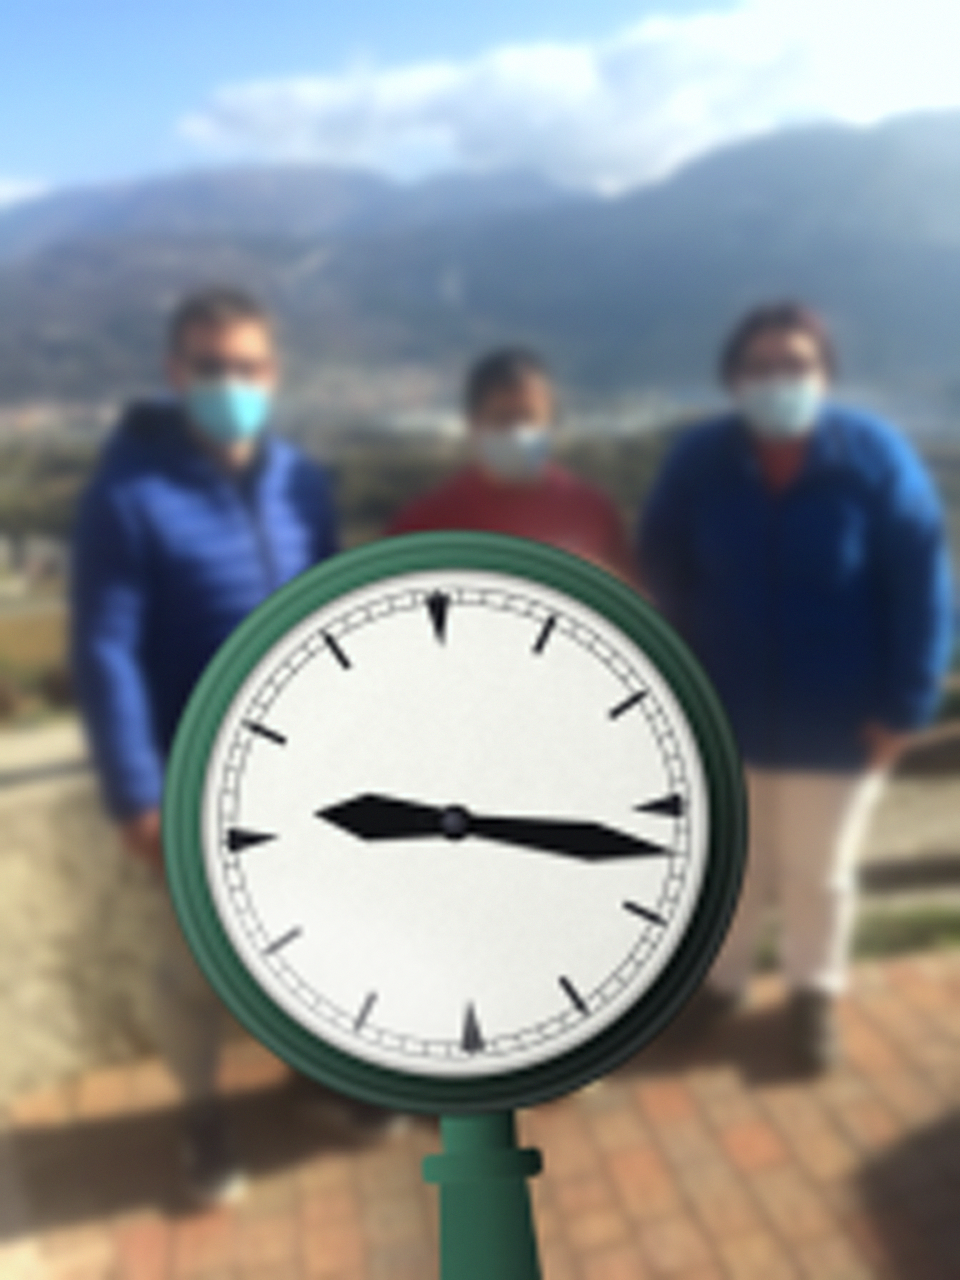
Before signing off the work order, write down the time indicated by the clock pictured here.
9:17
